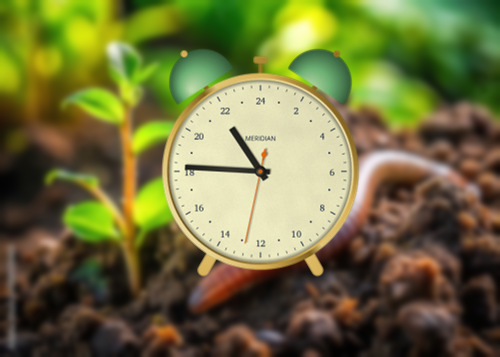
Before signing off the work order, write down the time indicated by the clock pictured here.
21:45:32
